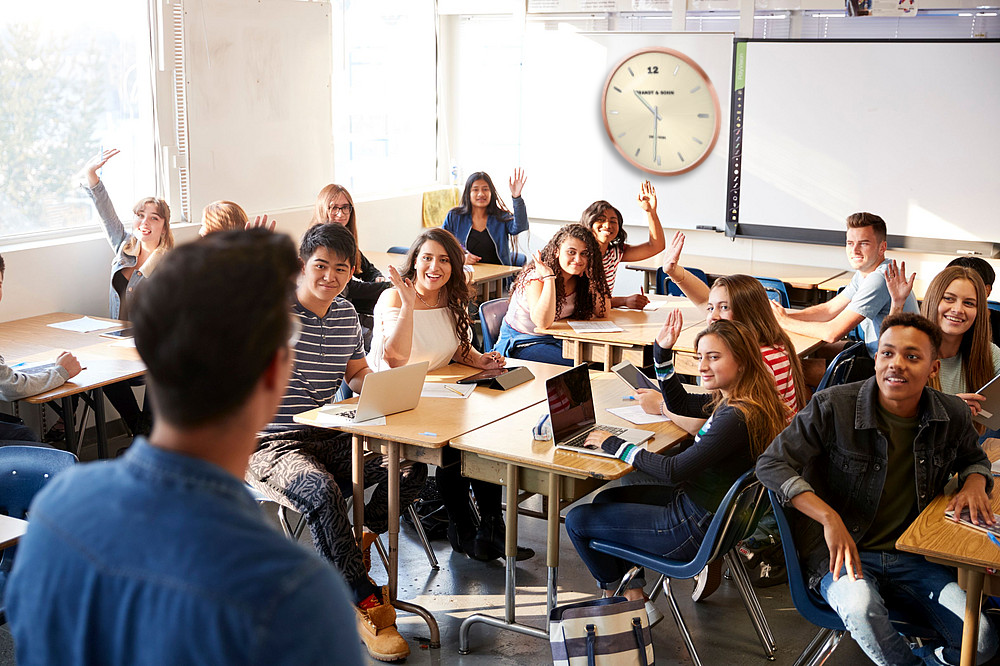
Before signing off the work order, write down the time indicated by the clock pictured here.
10:31
